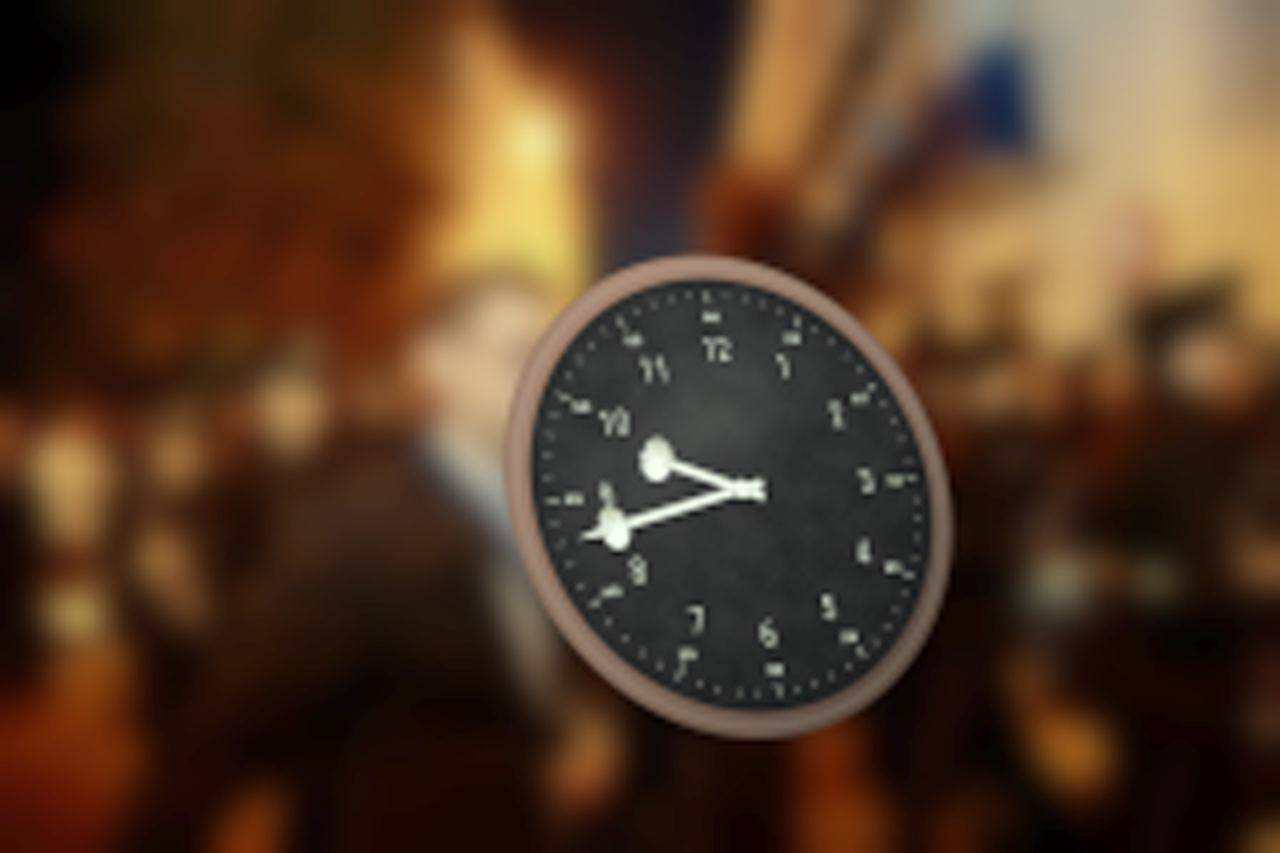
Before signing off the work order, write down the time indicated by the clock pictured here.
9:43
